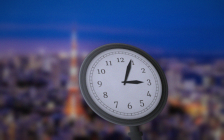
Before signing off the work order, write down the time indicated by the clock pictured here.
3:04
